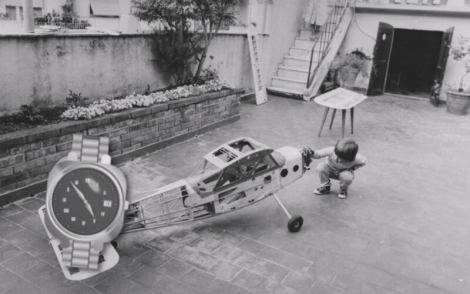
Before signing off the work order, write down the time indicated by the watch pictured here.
4:53
